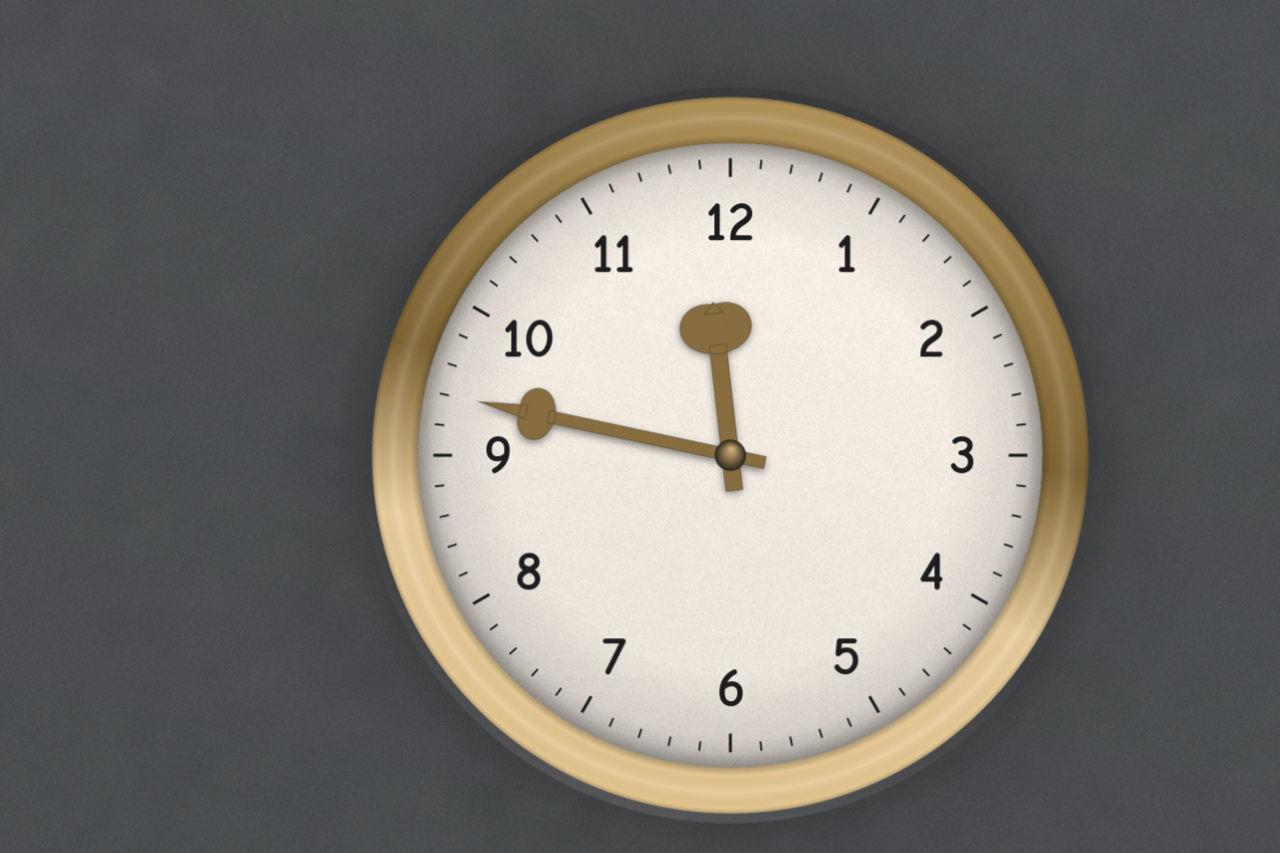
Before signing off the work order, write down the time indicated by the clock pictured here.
11:47
